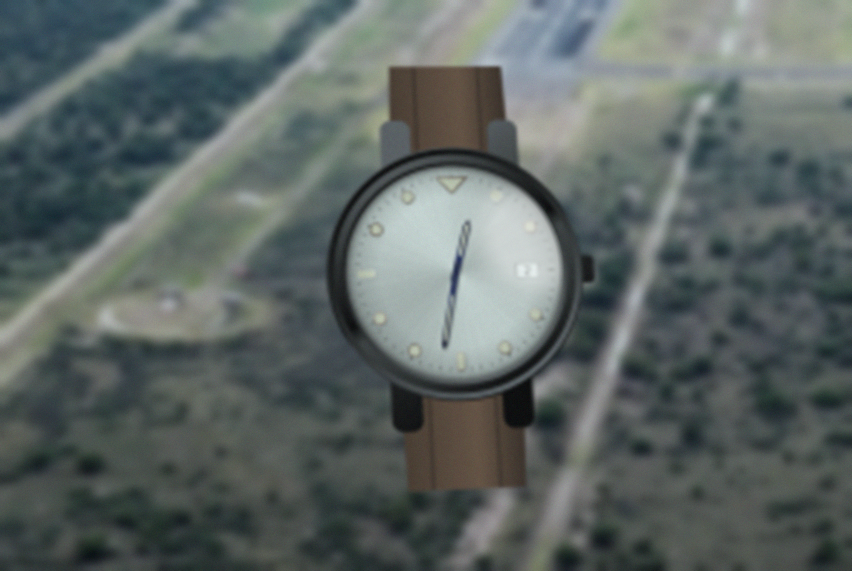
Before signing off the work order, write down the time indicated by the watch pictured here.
12:32
